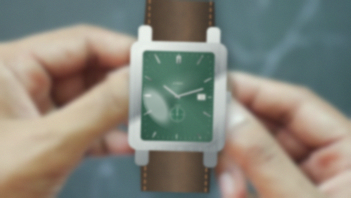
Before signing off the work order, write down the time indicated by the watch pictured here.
10:12
